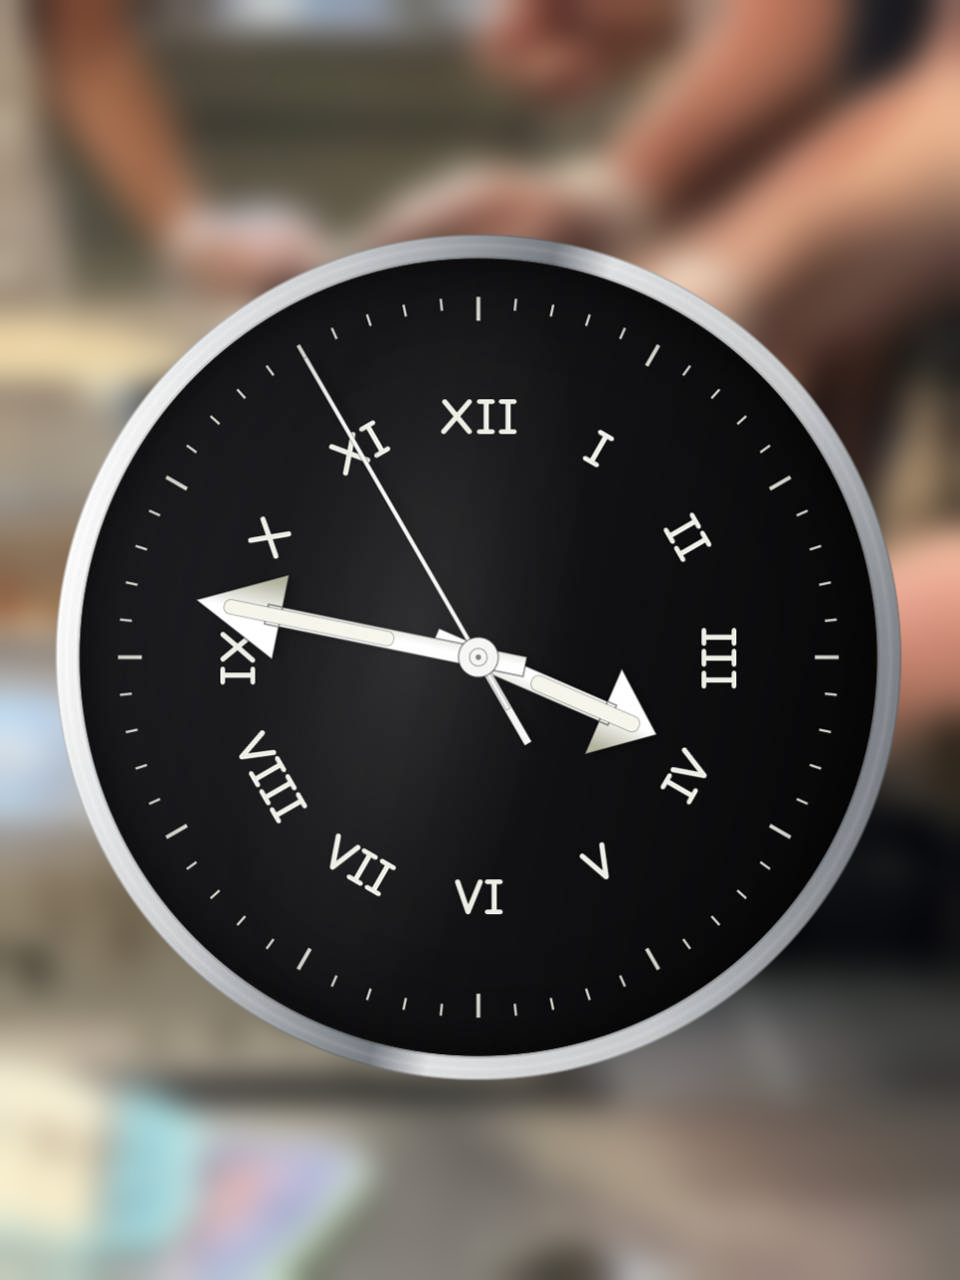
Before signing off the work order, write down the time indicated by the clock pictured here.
3:46:55
